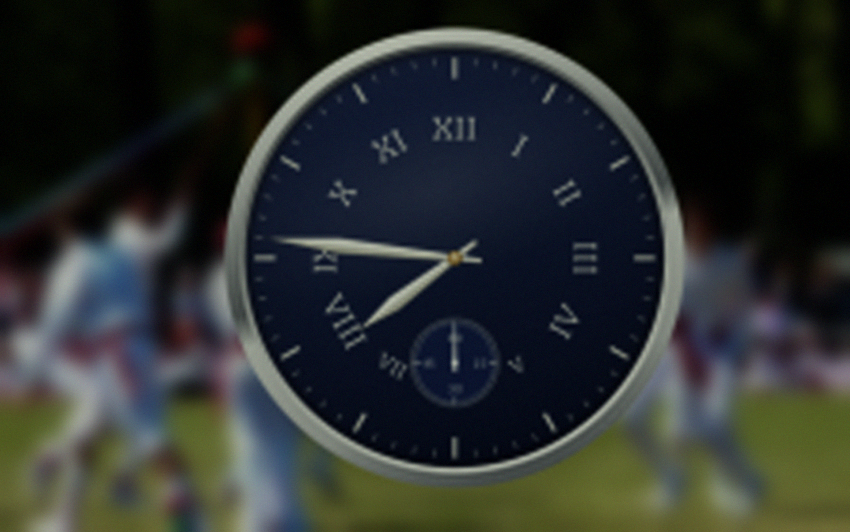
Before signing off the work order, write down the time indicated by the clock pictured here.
7:46
